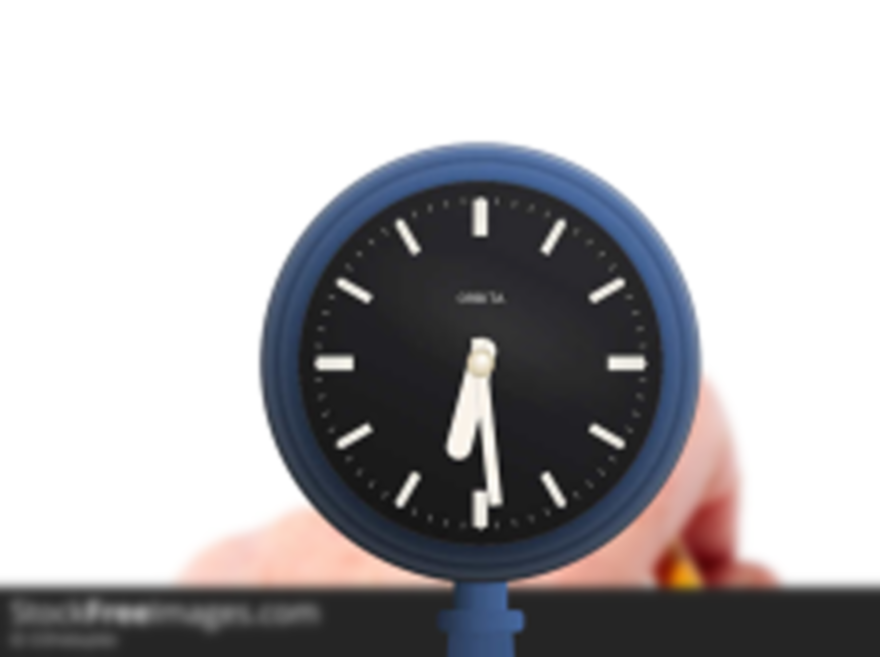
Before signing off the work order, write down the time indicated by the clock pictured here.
6:29
